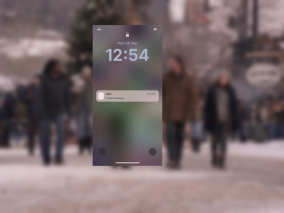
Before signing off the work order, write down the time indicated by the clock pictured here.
12:54
